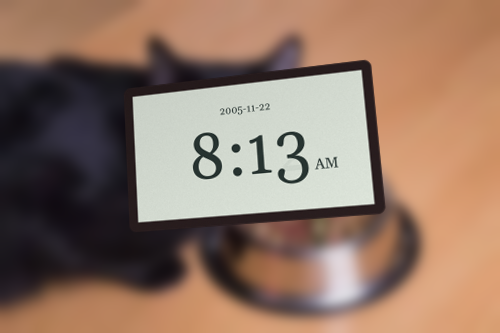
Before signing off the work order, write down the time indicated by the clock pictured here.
8:13
